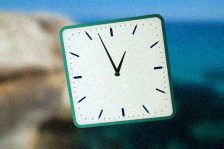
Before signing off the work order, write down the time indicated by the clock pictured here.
12:57
